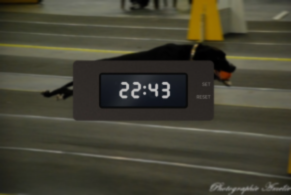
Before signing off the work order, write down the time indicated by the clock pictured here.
22:43
